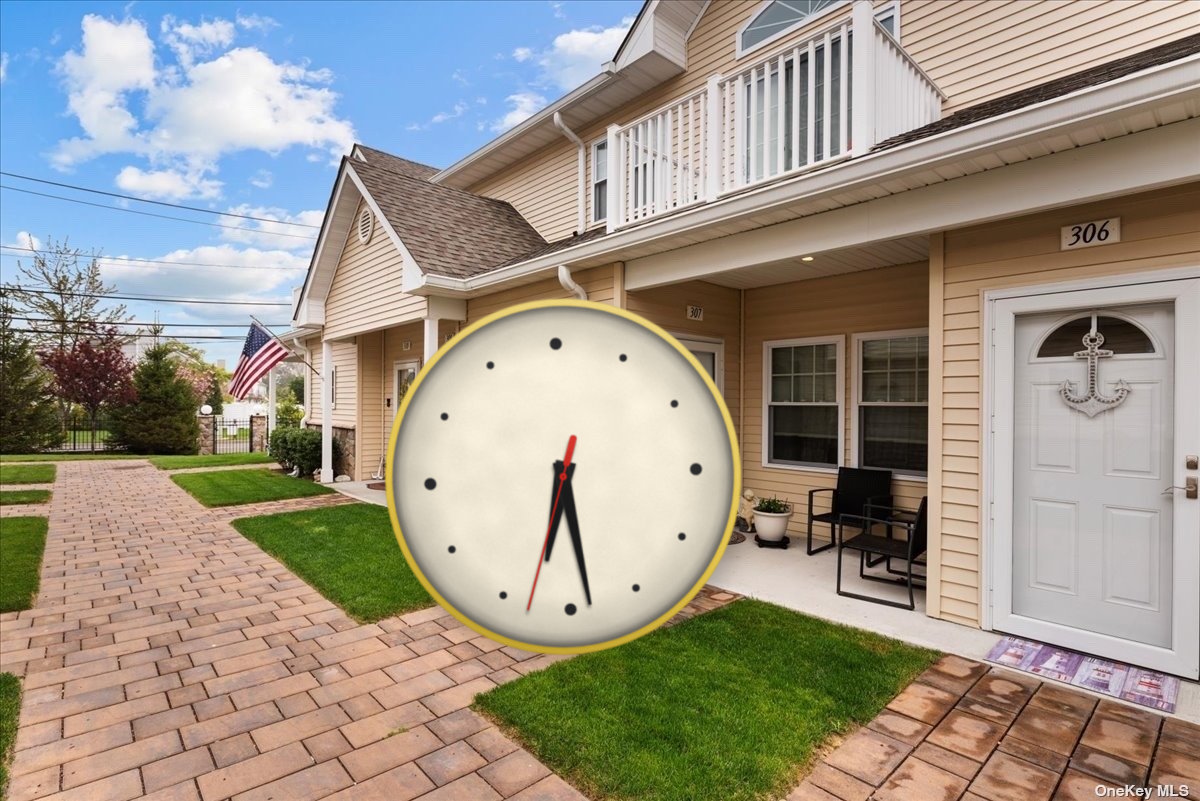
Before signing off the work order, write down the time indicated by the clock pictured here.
6:28:33
